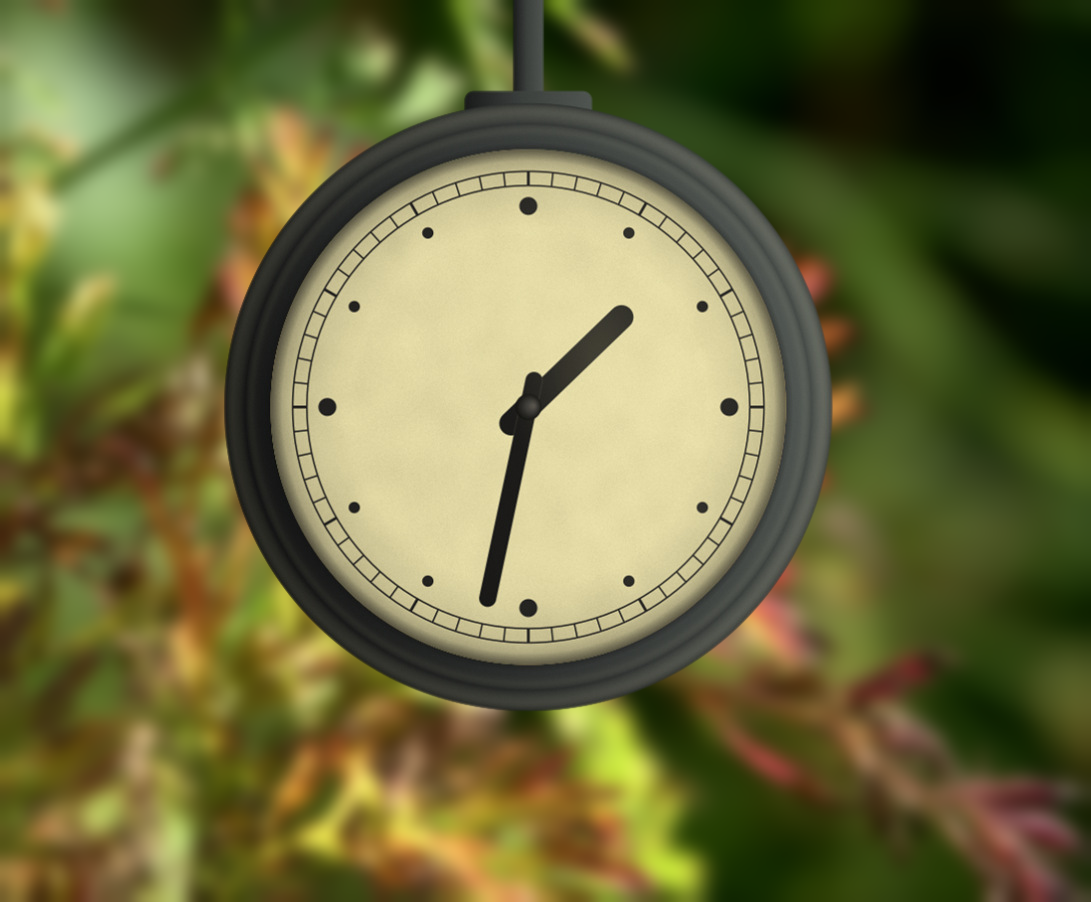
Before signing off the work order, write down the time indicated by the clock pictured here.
1:32
